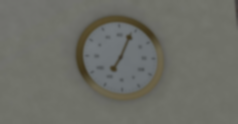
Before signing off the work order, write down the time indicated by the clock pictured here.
7:04
